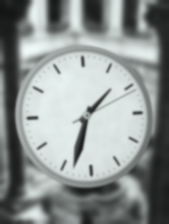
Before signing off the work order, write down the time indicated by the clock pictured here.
1:33:11
